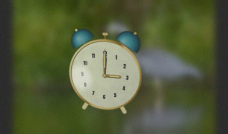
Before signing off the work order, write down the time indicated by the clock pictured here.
3:00
